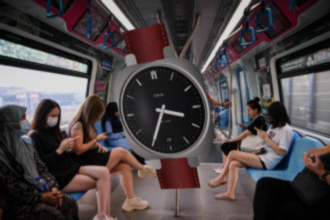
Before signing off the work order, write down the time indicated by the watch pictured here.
3:35
